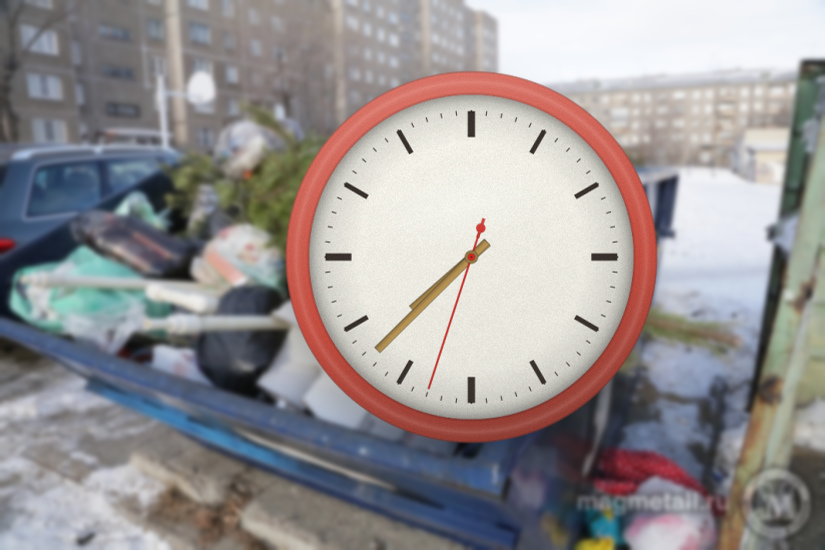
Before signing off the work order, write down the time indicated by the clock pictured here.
7:37:33
